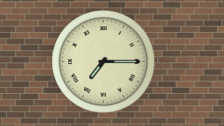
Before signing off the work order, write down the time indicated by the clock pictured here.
7:15
